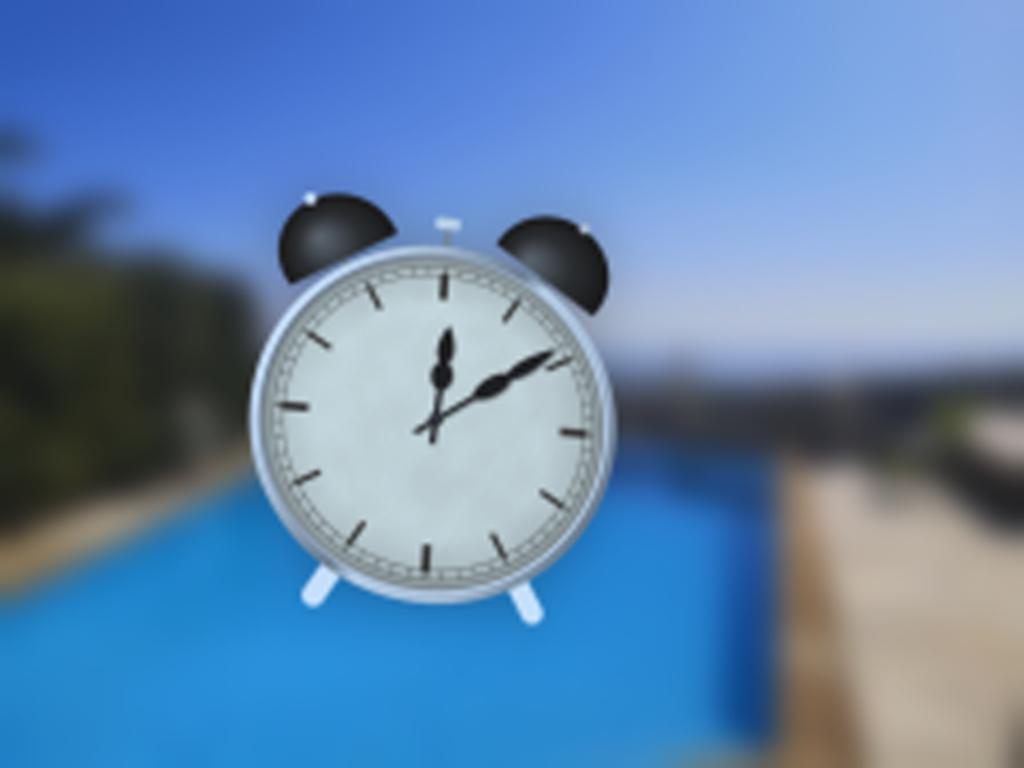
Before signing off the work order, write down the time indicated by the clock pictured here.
12:09
